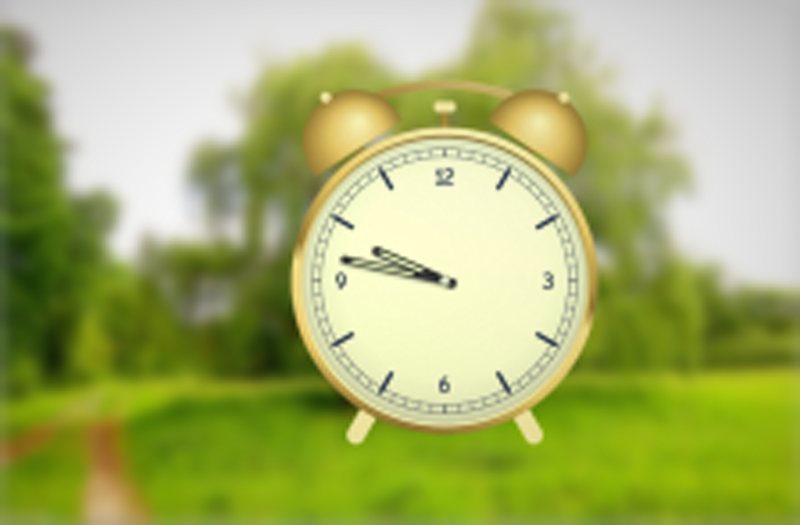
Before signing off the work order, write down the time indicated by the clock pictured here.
9:47
